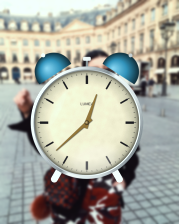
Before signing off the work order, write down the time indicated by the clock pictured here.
12:38
